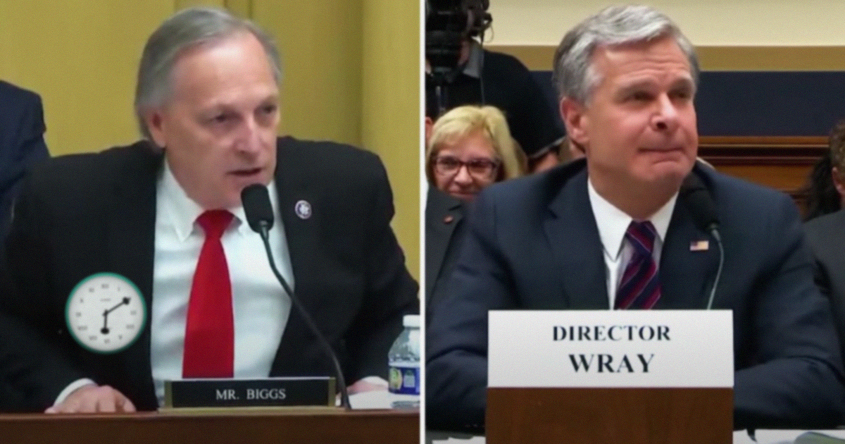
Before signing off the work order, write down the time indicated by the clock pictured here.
6:10
